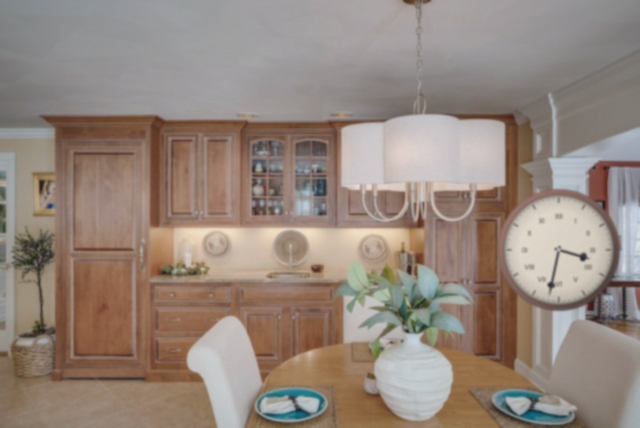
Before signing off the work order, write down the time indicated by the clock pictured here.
3:32
